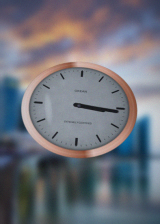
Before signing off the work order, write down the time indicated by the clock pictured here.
3:16
